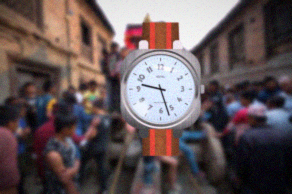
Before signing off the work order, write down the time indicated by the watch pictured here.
9:27
